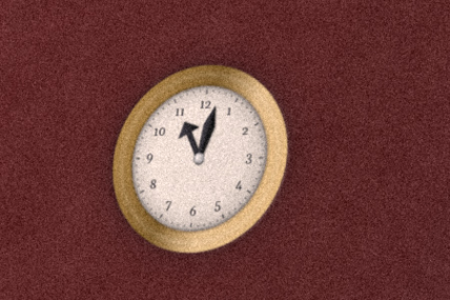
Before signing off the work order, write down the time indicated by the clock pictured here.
11:02
